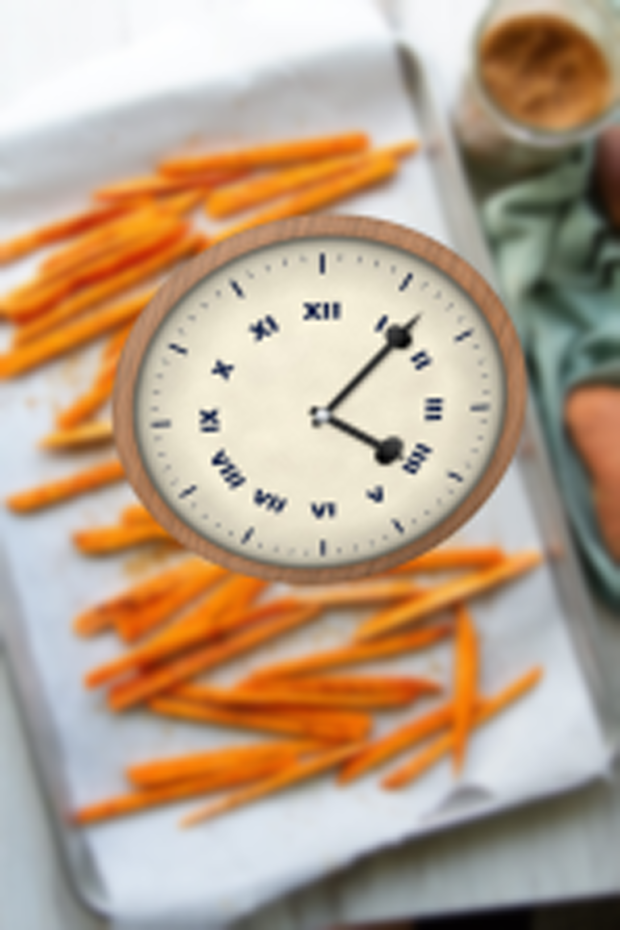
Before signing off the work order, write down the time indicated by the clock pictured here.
4:07
